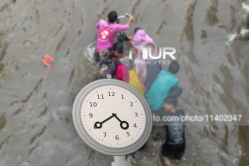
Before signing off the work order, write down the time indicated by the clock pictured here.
4:40
